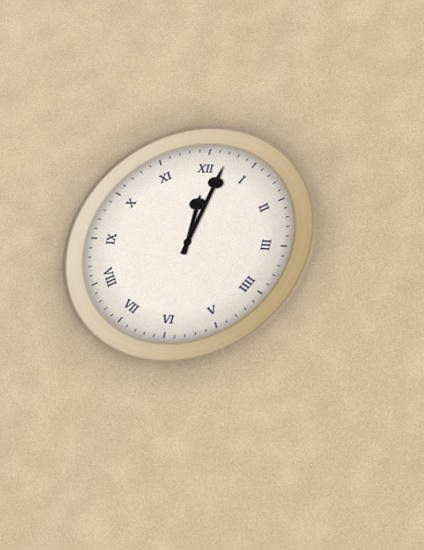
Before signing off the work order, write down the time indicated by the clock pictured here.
12:02
